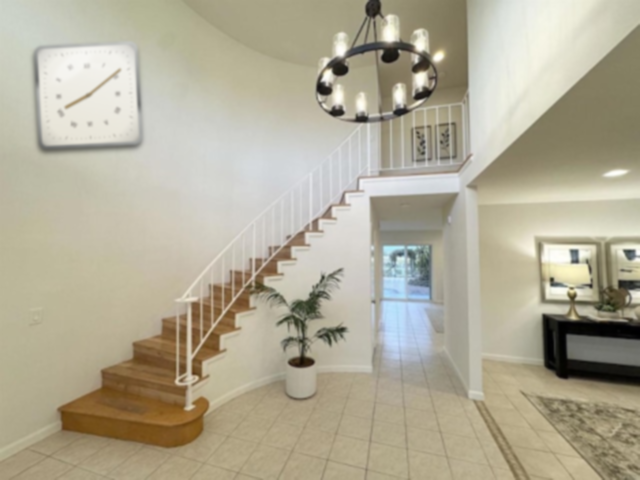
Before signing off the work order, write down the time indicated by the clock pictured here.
8:09
